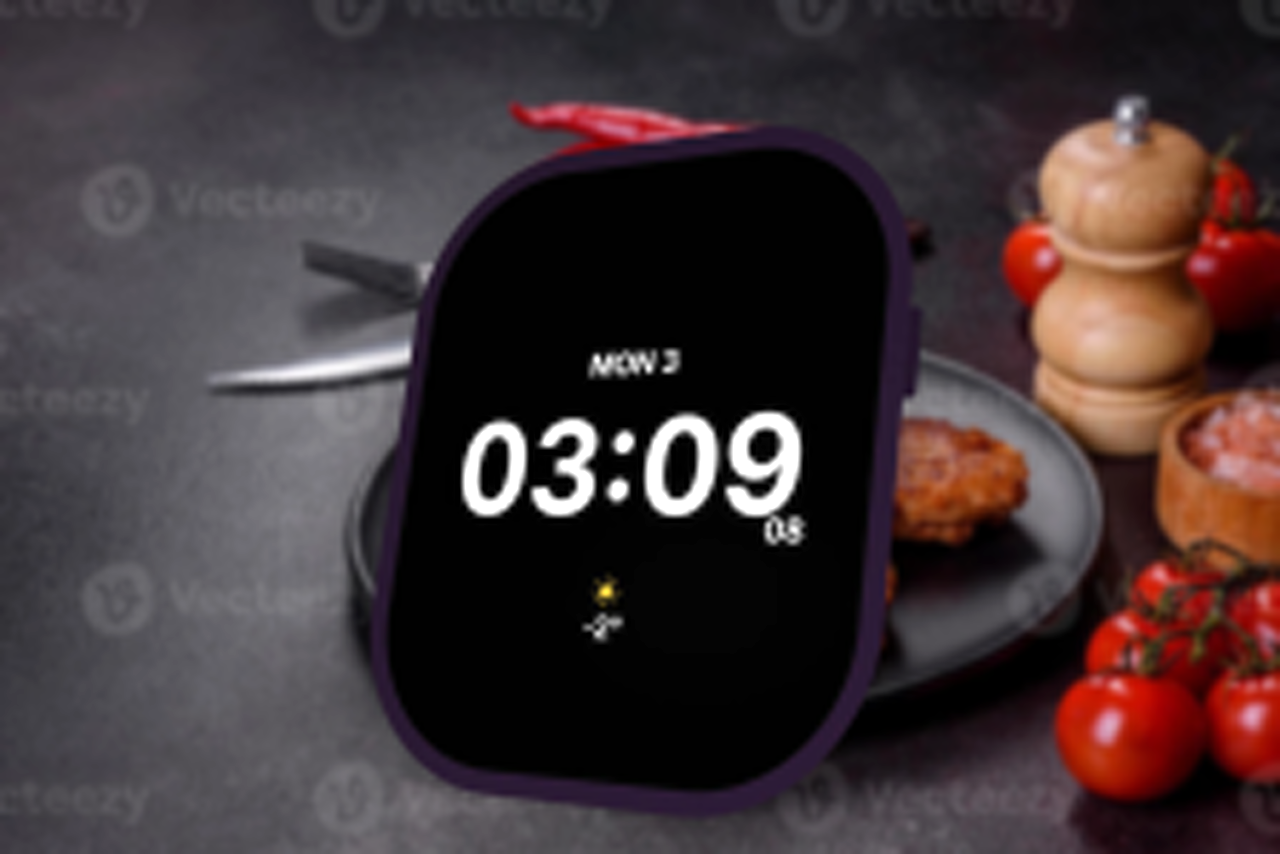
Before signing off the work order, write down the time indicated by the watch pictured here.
3:09
